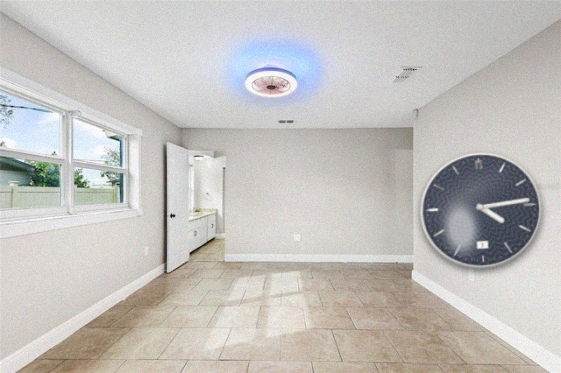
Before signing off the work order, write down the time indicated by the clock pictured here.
4:14
